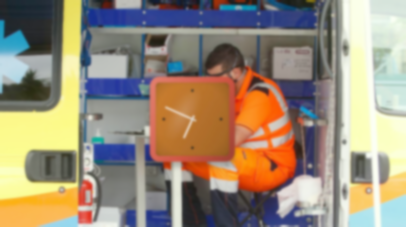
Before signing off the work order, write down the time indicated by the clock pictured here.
6:49
